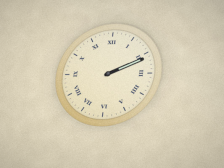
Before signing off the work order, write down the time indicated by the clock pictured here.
2:11
